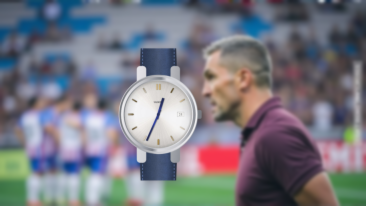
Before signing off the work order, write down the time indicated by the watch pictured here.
12:34
